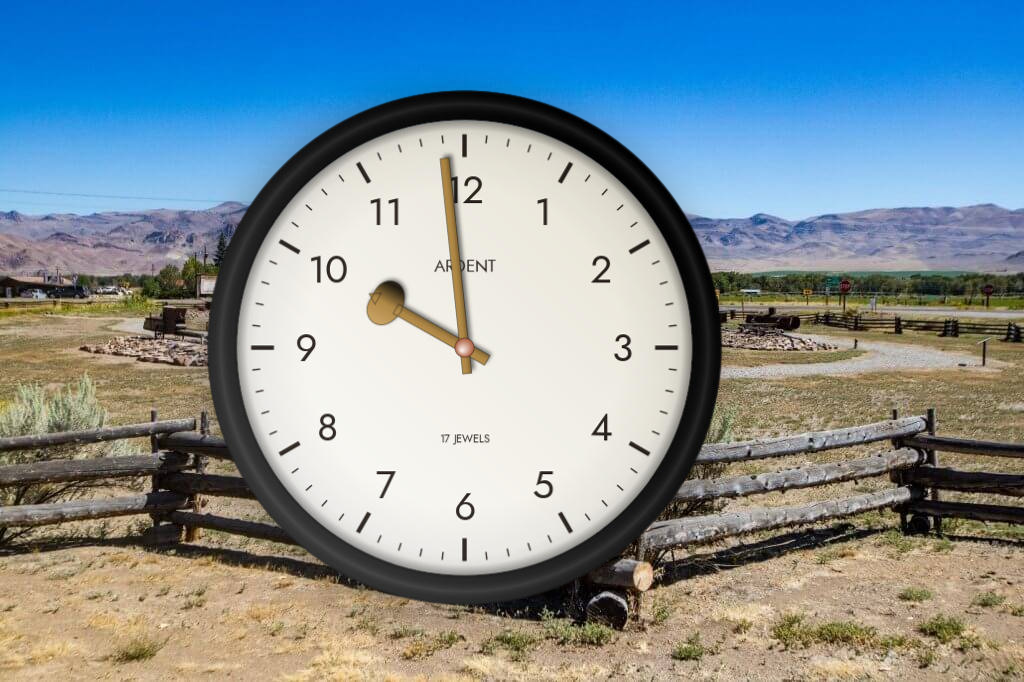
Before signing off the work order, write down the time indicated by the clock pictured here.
9:59
